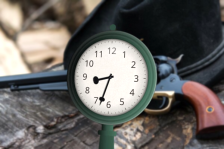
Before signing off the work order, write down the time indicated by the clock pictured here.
8:33
